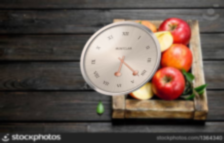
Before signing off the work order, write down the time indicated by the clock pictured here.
6:22
